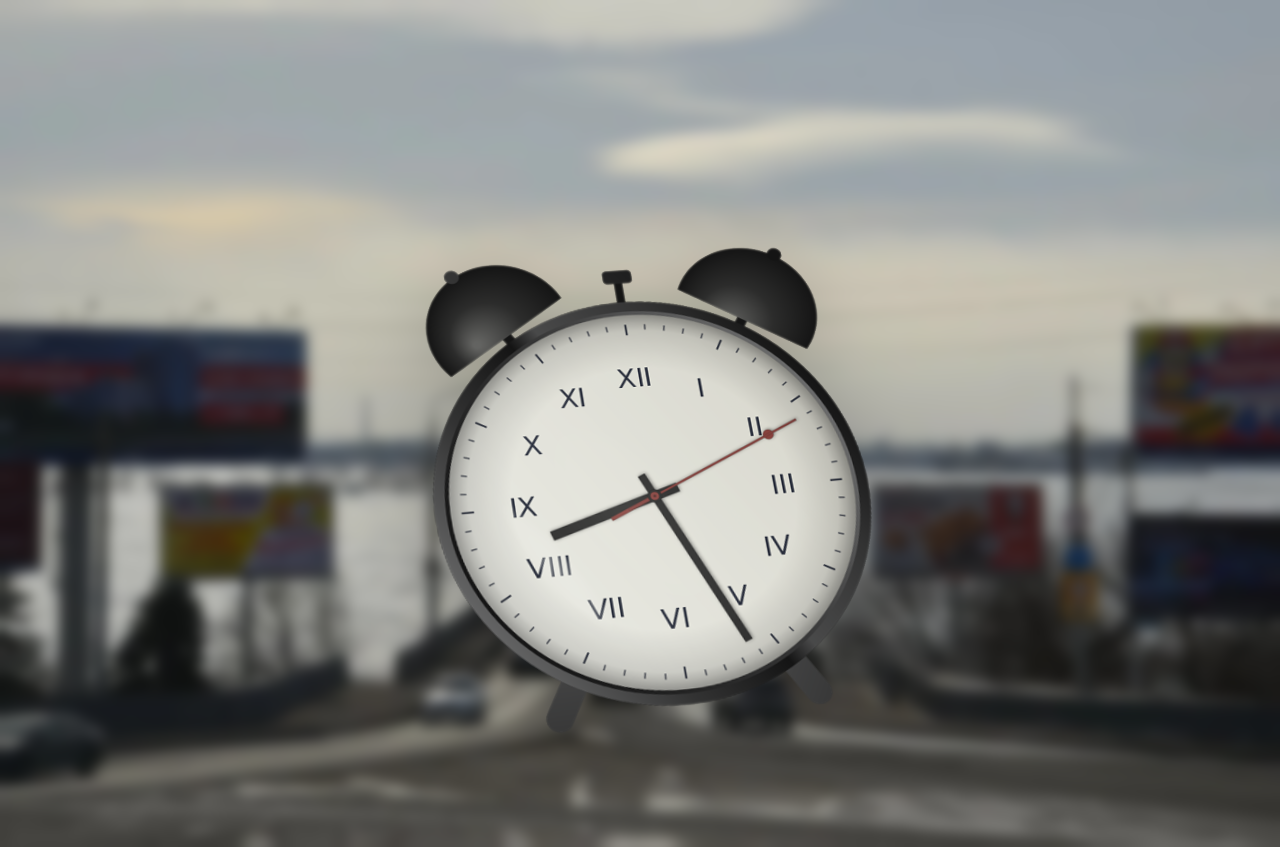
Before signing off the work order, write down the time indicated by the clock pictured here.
8:26:11
